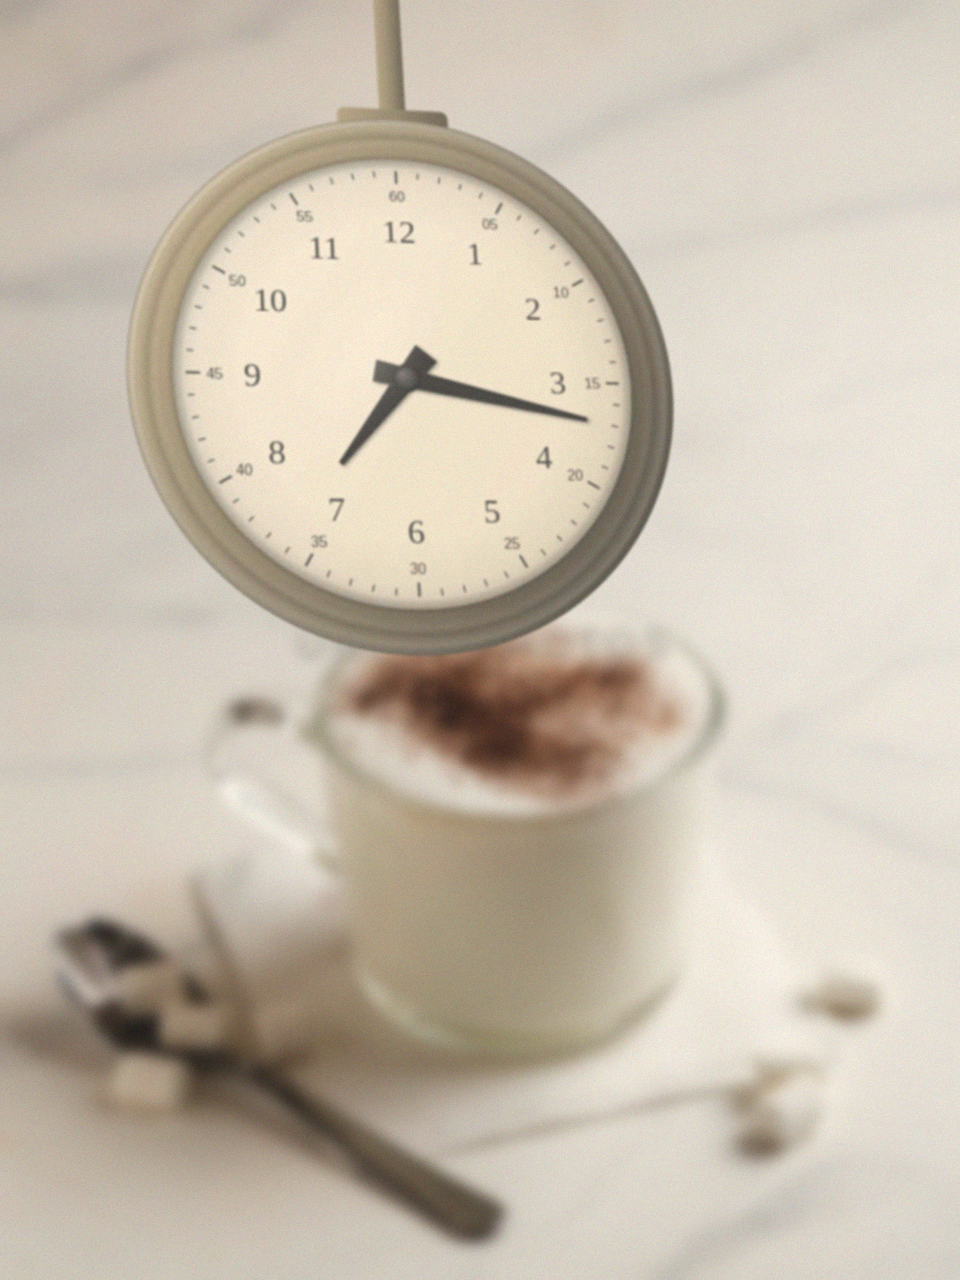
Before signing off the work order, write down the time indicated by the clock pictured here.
7:17
